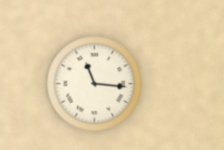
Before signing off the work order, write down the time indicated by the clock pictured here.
11:16
